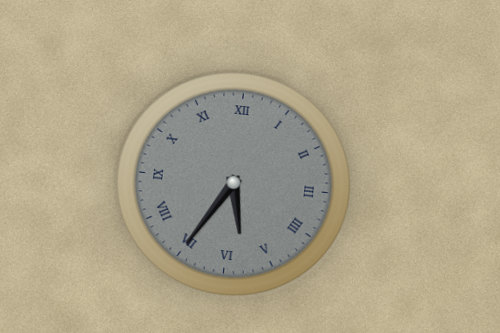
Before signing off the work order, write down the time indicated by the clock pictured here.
5:35
